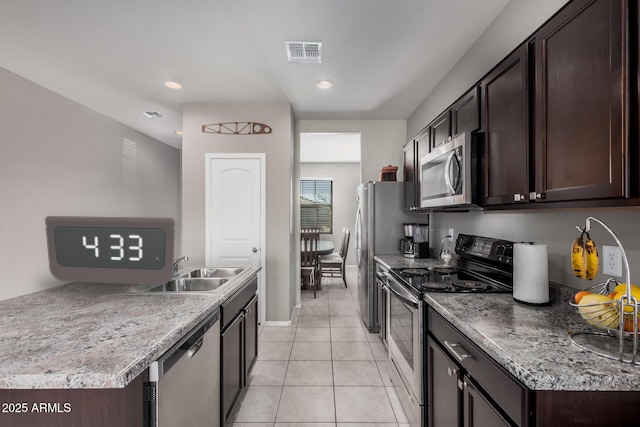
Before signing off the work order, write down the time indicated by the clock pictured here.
4:33
